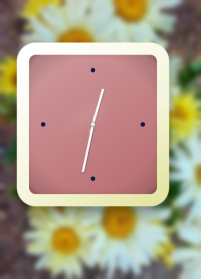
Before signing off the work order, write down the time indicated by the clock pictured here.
12:32
